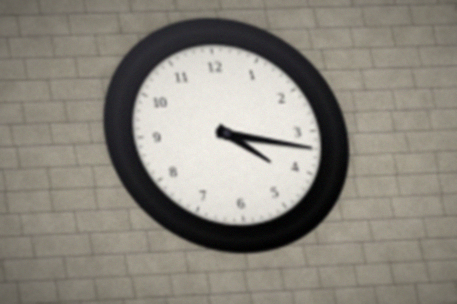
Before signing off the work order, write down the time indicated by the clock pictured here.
4:17
